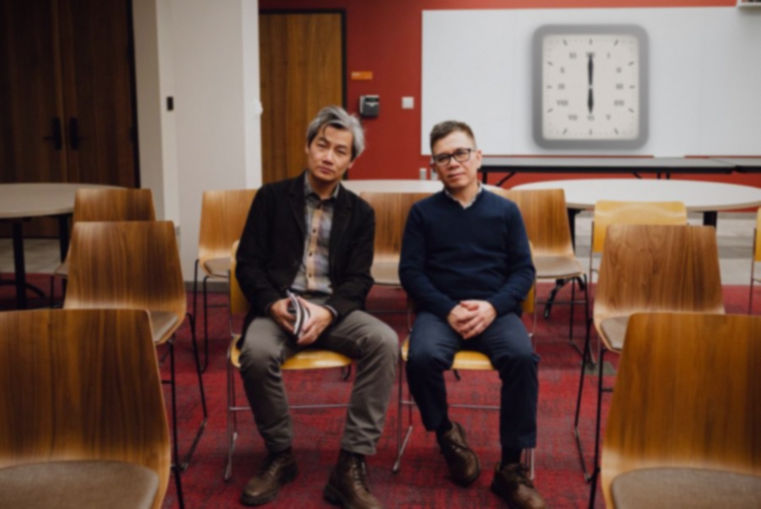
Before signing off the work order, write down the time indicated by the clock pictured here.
6:00
